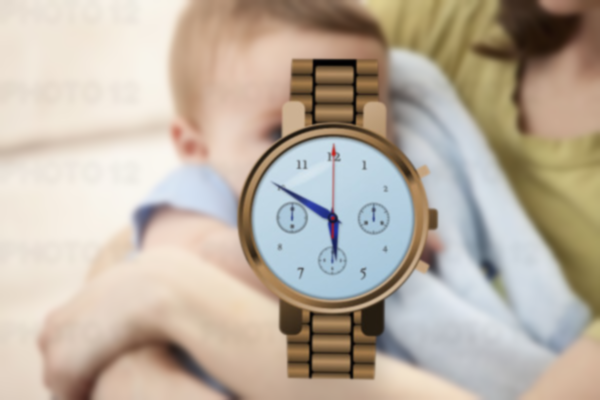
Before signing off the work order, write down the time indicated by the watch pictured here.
5:50
